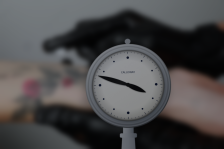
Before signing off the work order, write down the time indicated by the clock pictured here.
3:48
